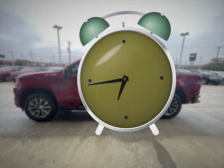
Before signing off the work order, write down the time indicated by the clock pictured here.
6:44
